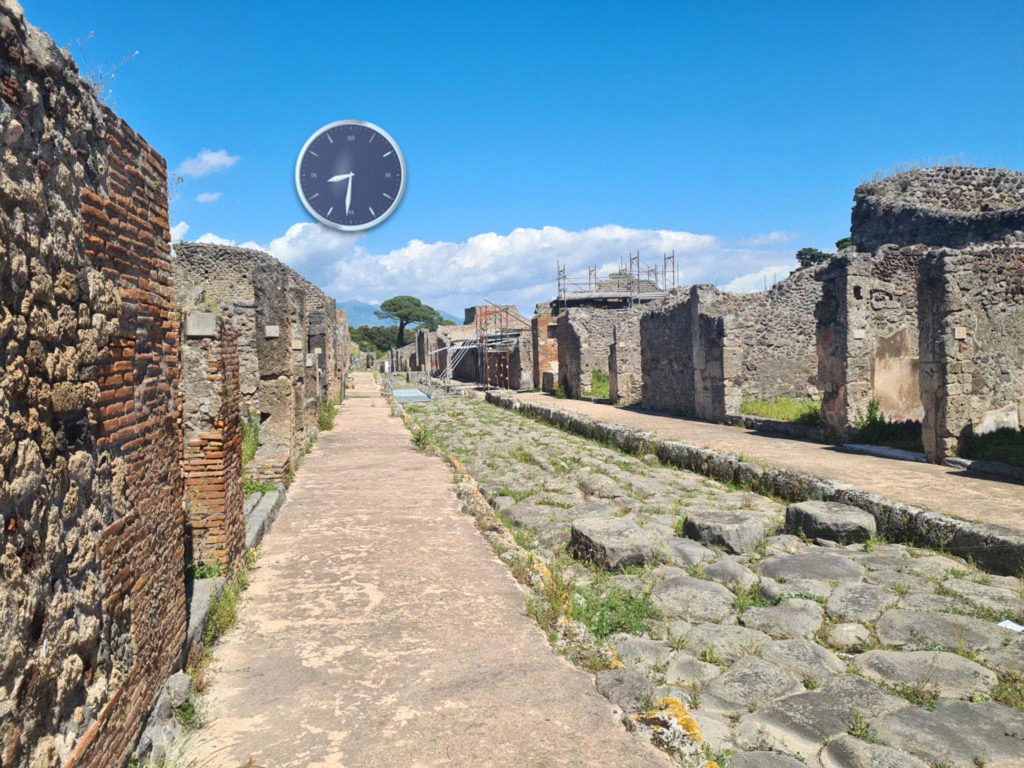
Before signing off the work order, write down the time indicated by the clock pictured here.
8:31
